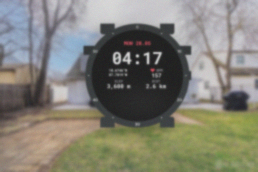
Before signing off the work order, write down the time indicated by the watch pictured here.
4:17
